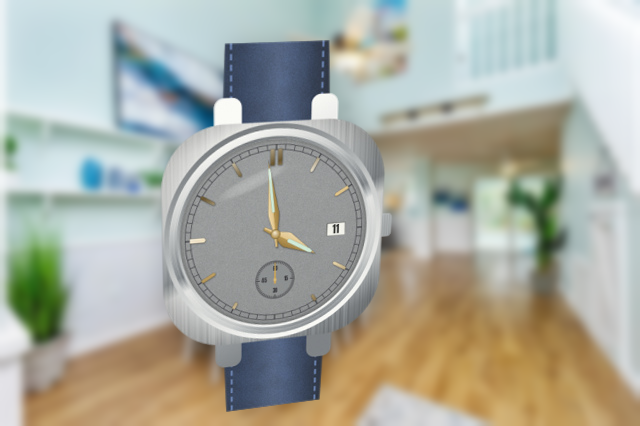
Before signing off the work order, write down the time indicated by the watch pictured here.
3:59
